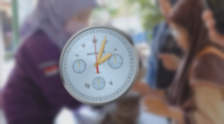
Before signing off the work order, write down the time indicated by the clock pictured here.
2:04
